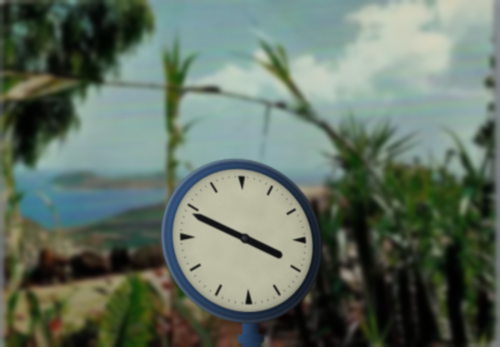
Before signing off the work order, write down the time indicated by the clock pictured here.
3:49
